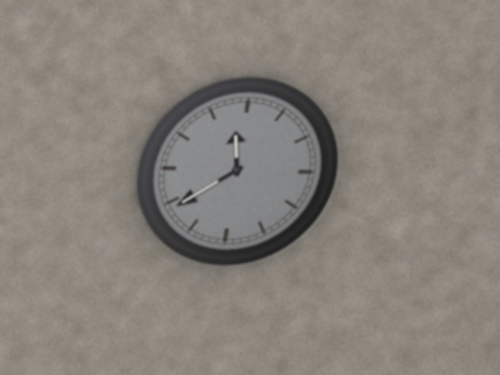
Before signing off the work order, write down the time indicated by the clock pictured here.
11:39
